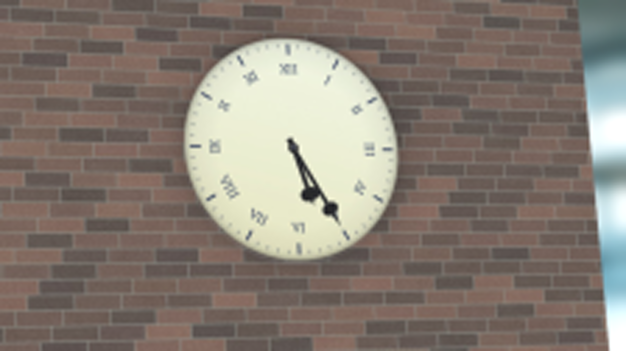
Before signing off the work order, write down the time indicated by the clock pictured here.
5:25
